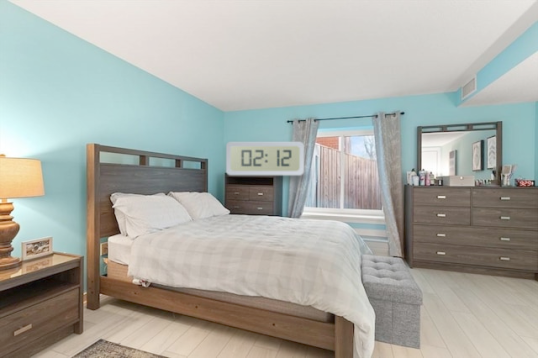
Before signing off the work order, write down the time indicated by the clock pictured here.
2:12
